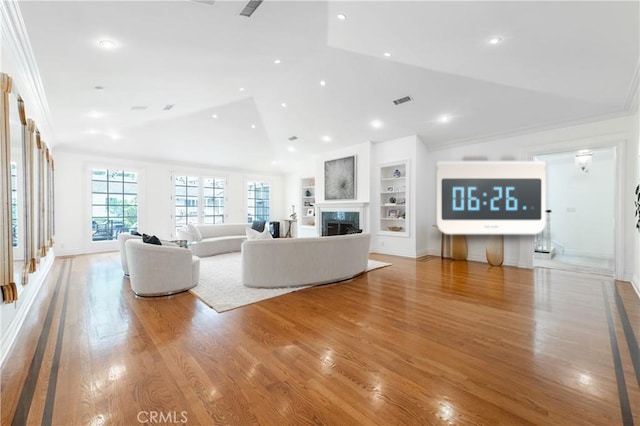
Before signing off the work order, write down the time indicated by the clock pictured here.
6:26
